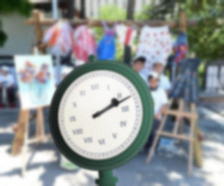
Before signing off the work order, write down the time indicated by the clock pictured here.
2:12
